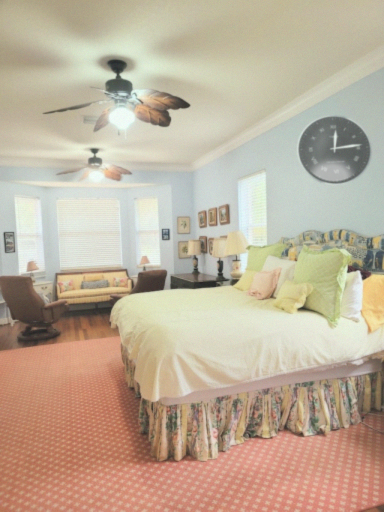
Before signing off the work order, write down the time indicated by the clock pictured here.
12:14
